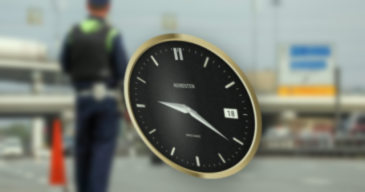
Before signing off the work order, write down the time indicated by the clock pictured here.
9:21
